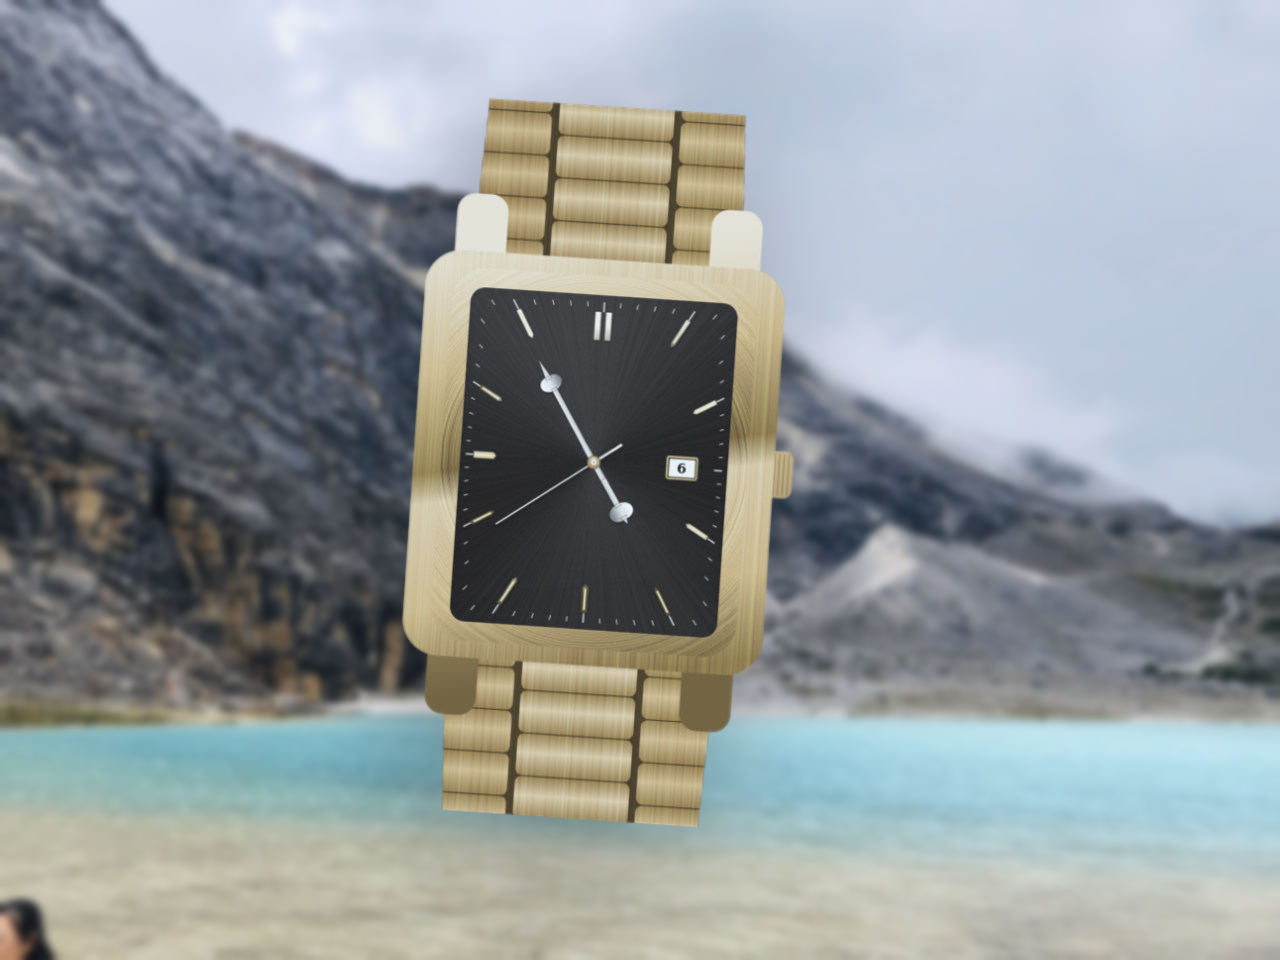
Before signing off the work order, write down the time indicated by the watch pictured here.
4:54:39
